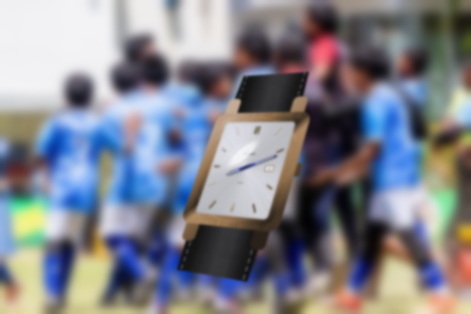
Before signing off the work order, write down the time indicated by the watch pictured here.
8:11
